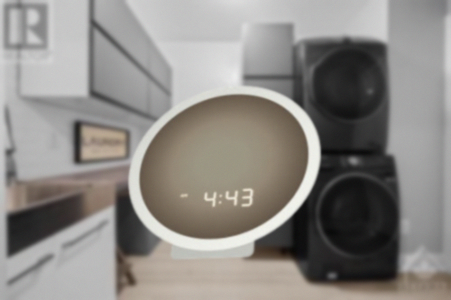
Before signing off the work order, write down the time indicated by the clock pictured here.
4:43
